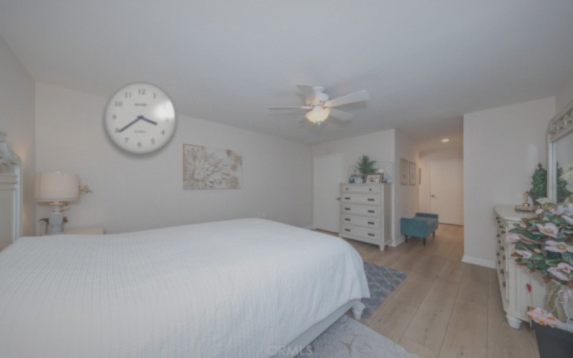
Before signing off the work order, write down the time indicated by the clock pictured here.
3:39
